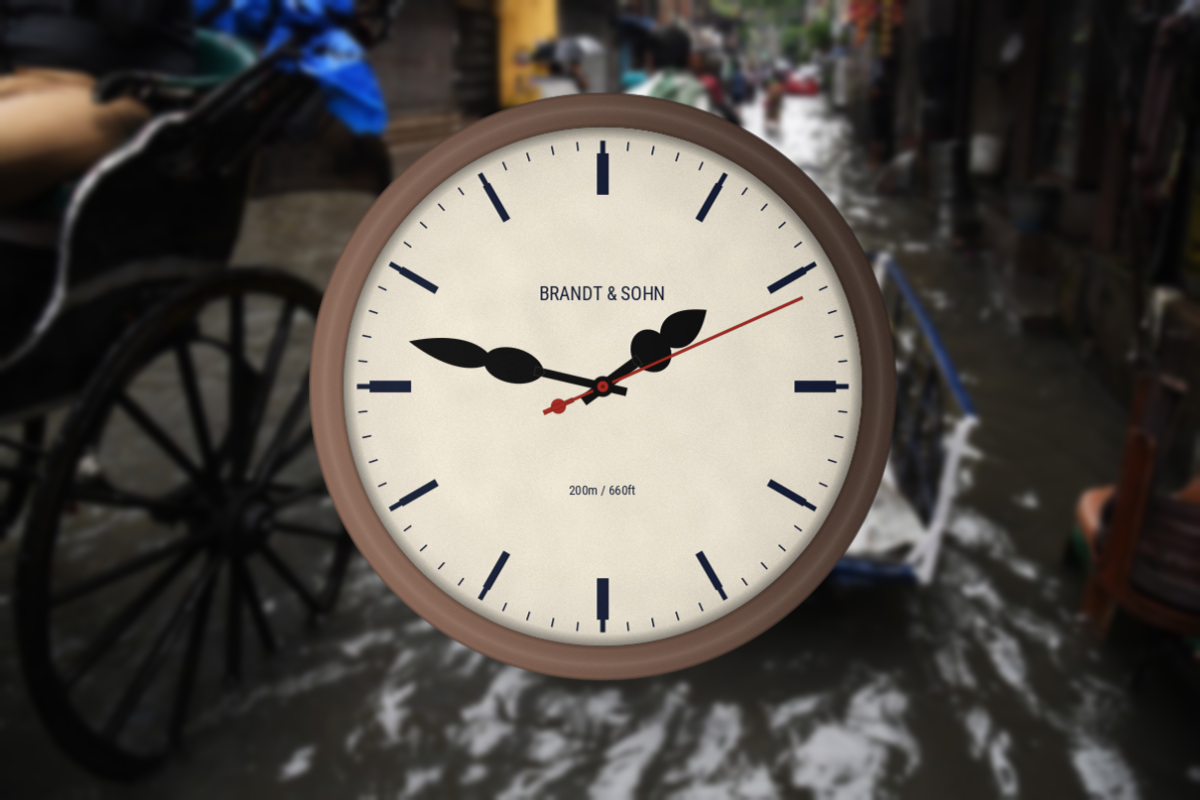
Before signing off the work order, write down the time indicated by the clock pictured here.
1:47:11
